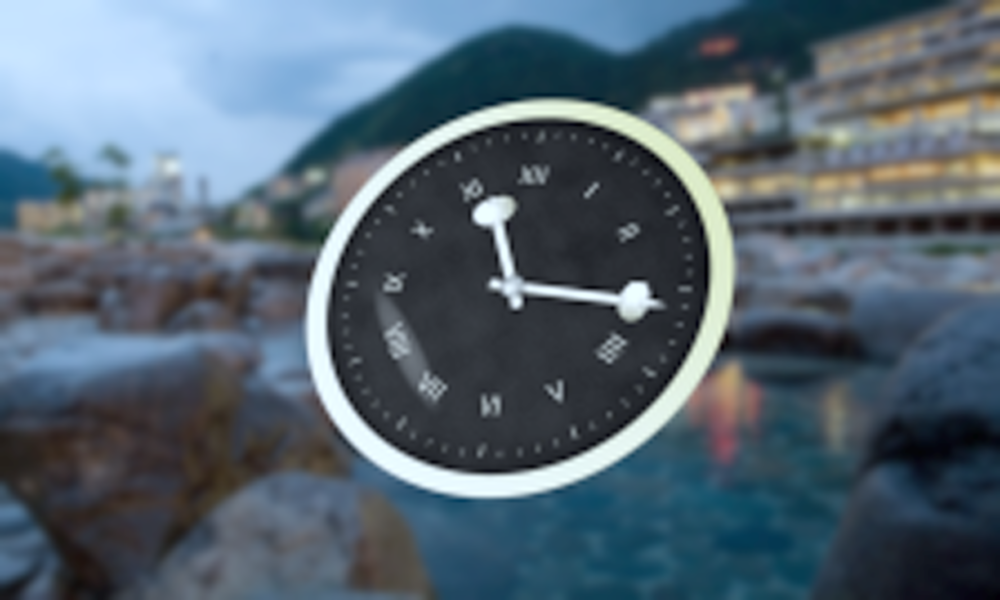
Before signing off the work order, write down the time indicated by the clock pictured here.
11:16
